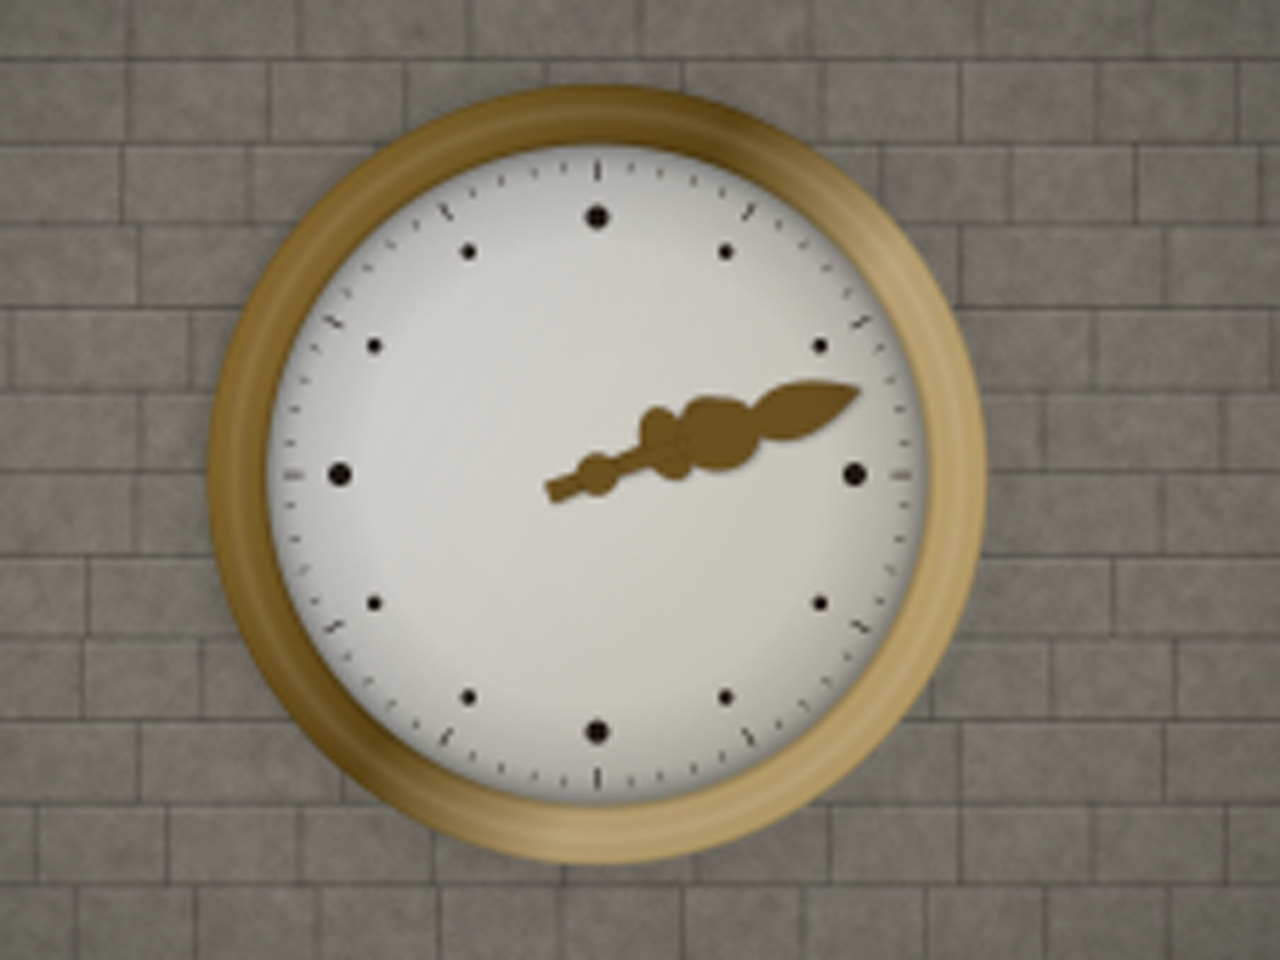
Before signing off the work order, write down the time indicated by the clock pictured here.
2:12
